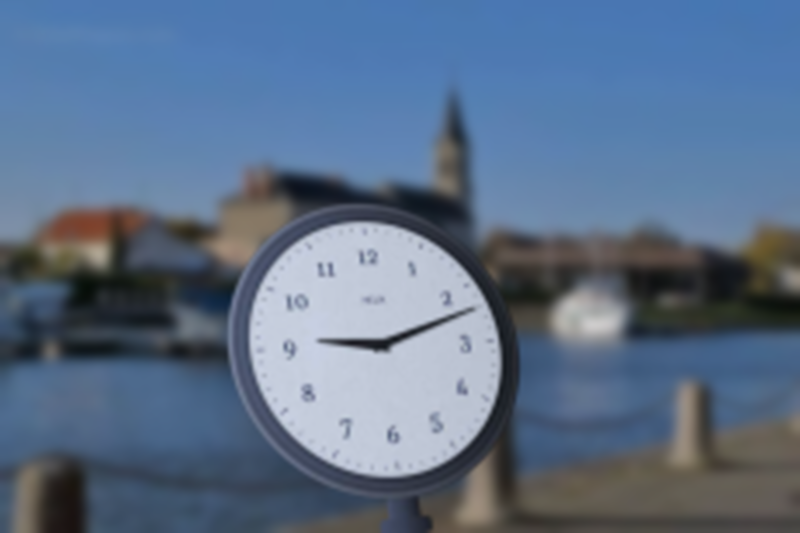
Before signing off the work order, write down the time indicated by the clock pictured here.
9:12
